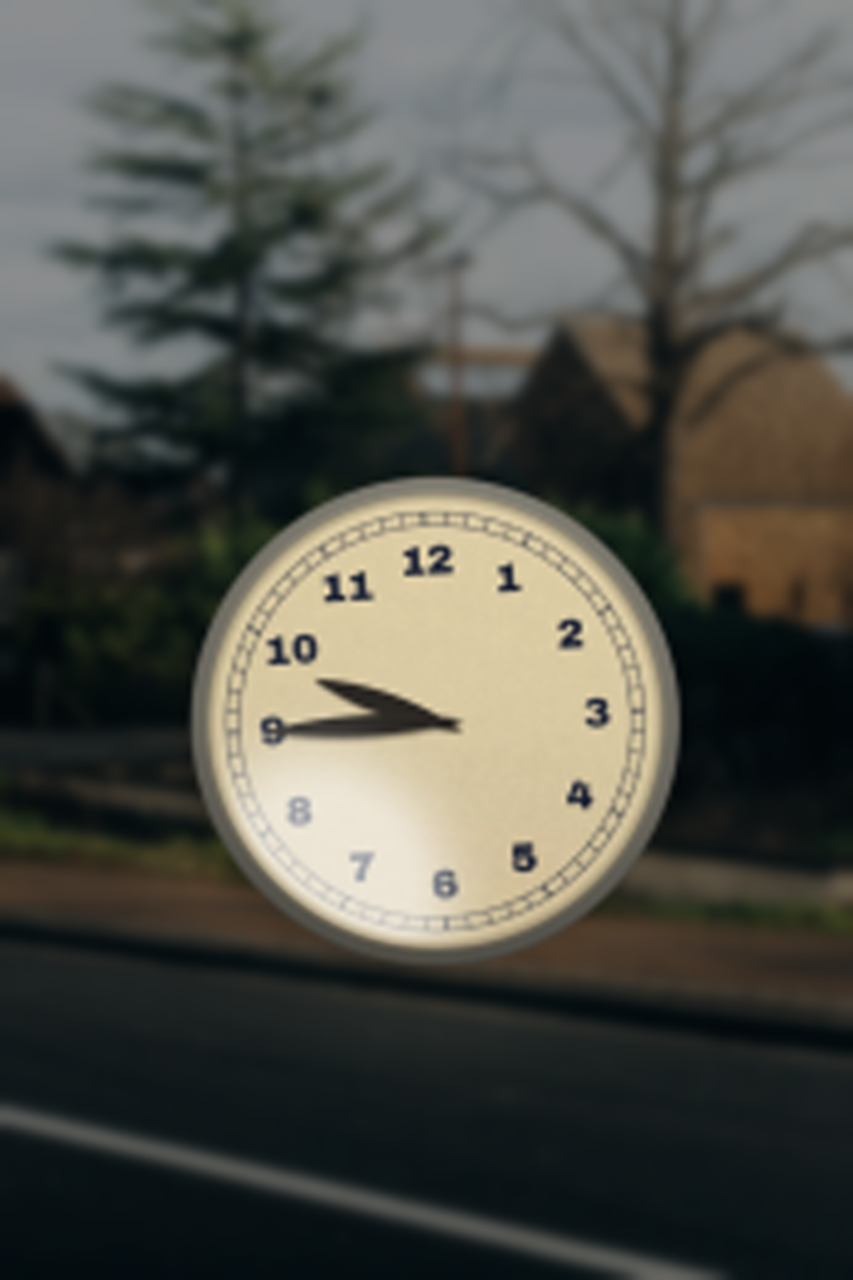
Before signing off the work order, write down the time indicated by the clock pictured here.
9:45
